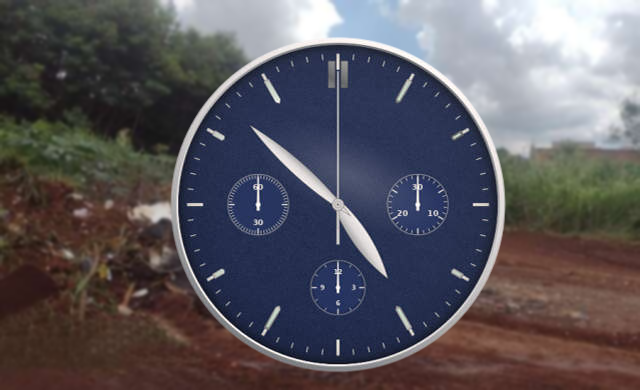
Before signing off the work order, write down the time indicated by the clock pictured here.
4:52
